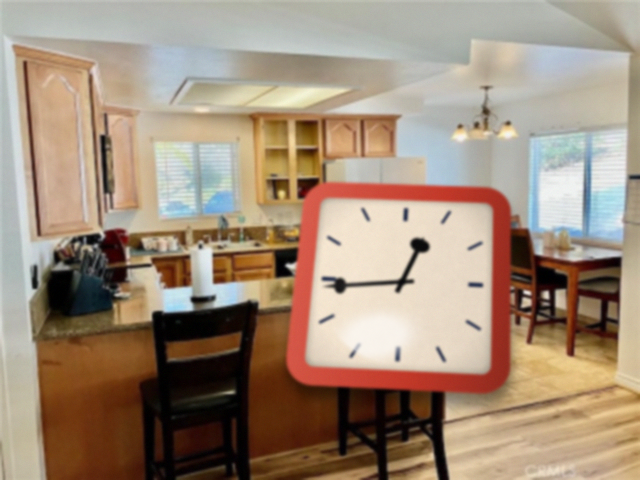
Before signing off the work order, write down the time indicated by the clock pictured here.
12:44
